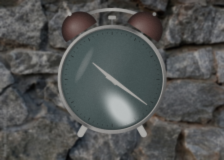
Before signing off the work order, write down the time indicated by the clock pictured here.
10:21
